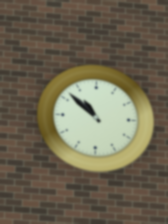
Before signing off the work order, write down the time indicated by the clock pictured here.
10:52
